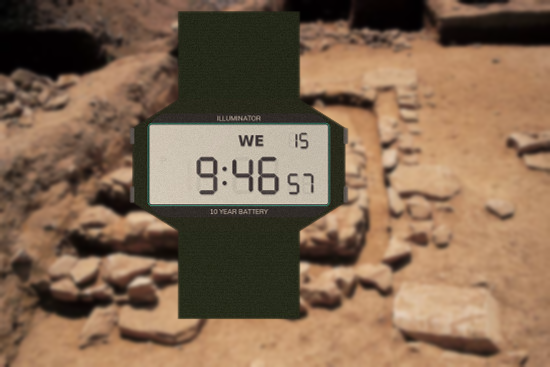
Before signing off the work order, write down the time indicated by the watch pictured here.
9:46:57
